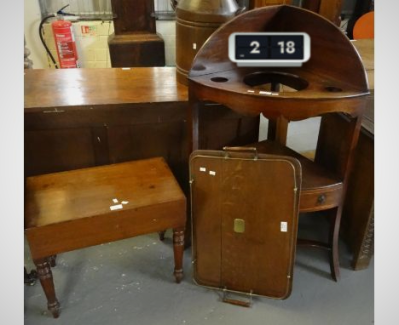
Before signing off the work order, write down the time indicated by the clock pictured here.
2:18
